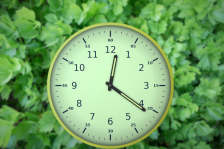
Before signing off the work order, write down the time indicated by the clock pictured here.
12:21
